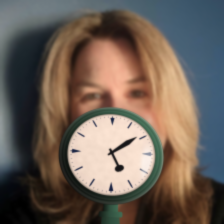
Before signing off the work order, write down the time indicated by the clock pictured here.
5:09
